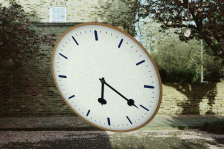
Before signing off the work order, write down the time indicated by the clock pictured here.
6:21
